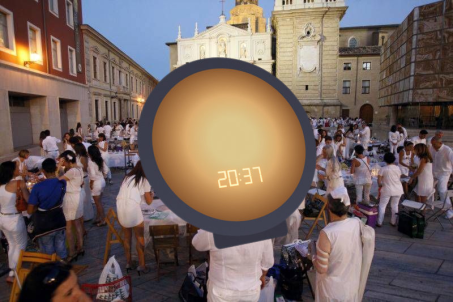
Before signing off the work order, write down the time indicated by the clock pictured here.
20:37
